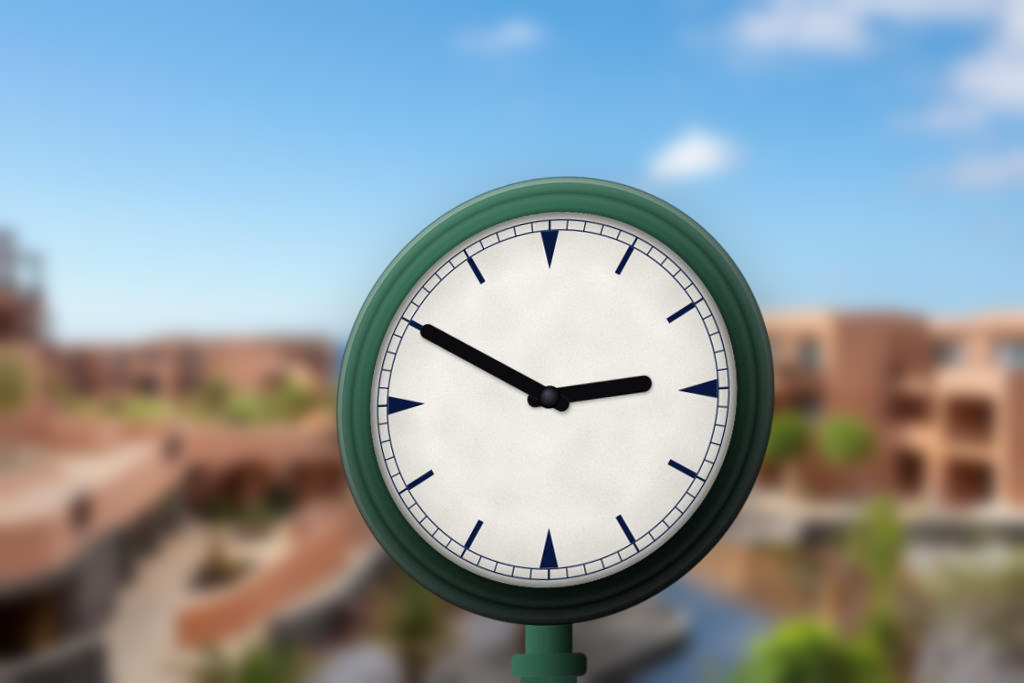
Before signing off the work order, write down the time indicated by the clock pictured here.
2:50
